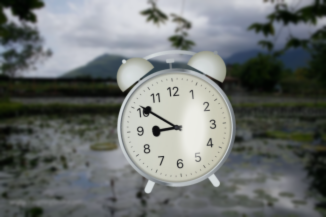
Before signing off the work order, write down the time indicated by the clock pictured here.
8:51
